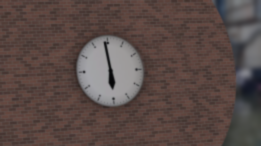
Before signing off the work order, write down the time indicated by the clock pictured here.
5:59
